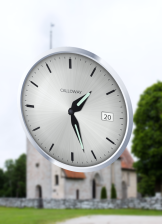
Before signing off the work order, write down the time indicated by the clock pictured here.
1:27
